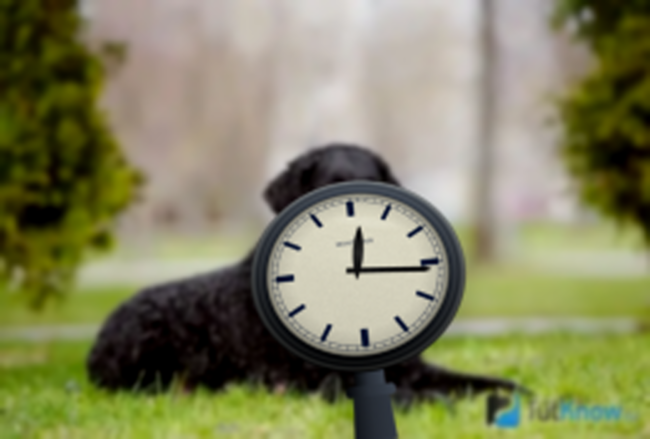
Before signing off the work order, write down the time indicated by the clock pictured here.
12:16
